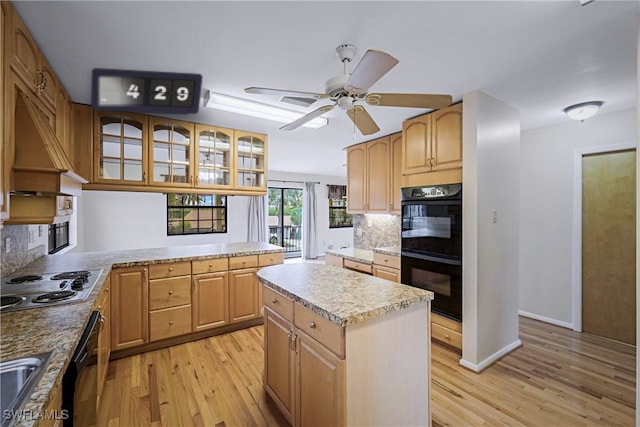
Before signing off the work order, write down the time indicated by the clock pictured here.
4:29
